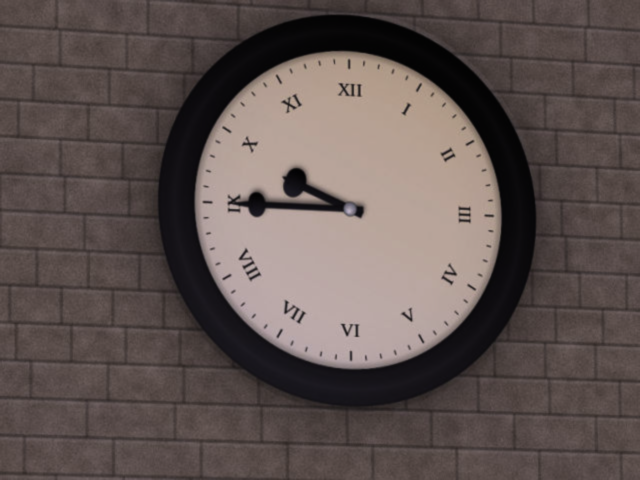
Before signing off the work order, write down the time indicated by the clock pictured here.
9:45
